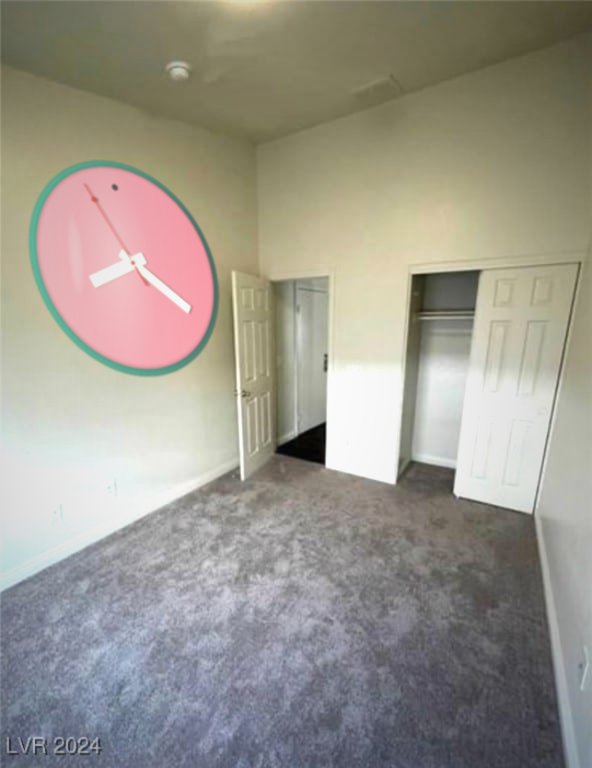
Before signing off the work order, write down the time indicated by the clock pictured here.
8:21:56
